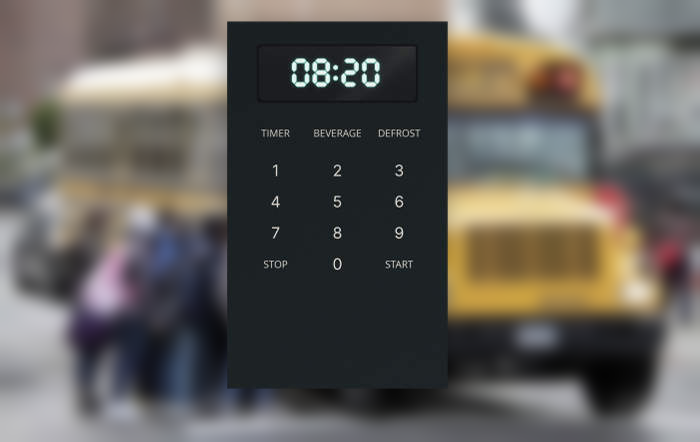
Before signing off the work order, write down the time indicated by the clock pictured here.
8:20
